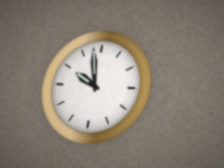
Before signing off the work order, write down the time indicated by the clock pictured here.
9:58
